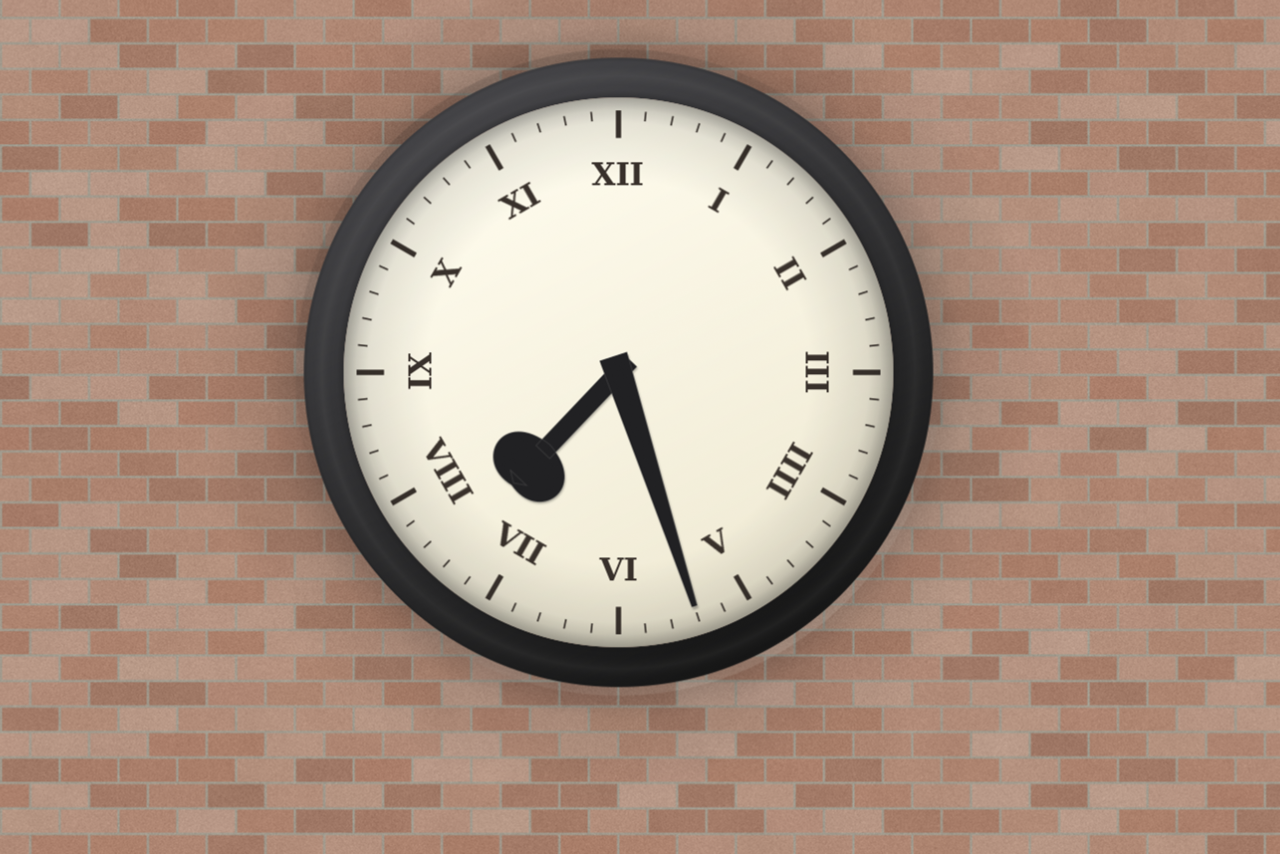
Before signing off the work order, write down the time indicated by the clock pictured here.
7:27
